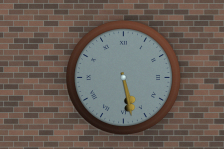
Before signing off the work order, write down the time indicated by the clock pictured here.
5:28
